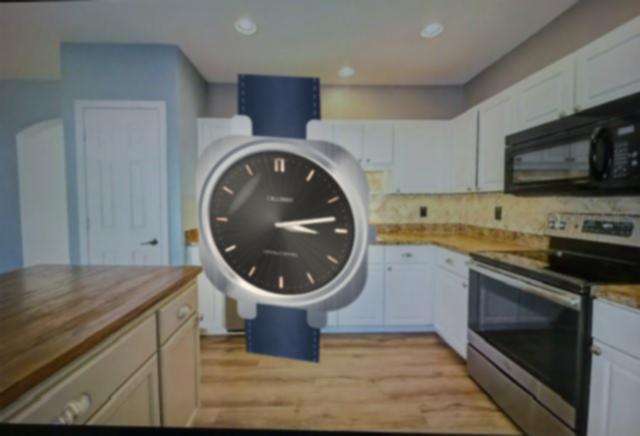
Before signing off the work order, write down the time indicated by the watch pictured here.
3:13
